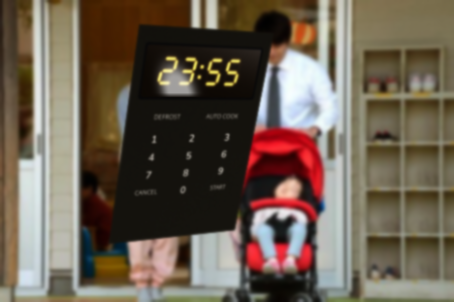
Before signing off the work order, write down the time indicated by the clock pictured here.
23:55
